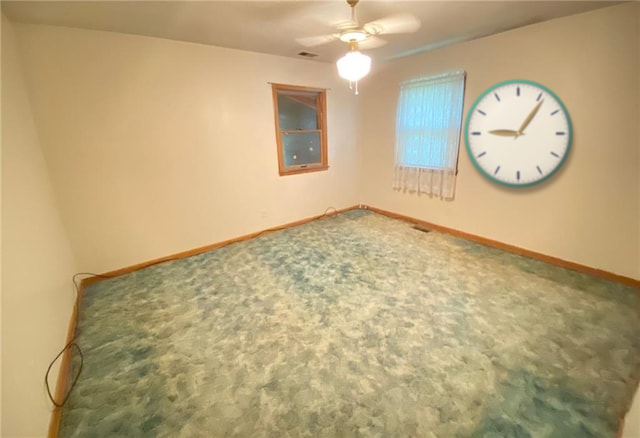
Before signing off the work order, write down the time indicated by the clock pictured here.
9:06
